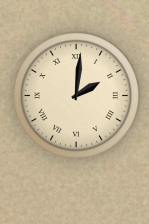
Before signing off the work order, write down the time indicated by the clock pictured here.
2:01
